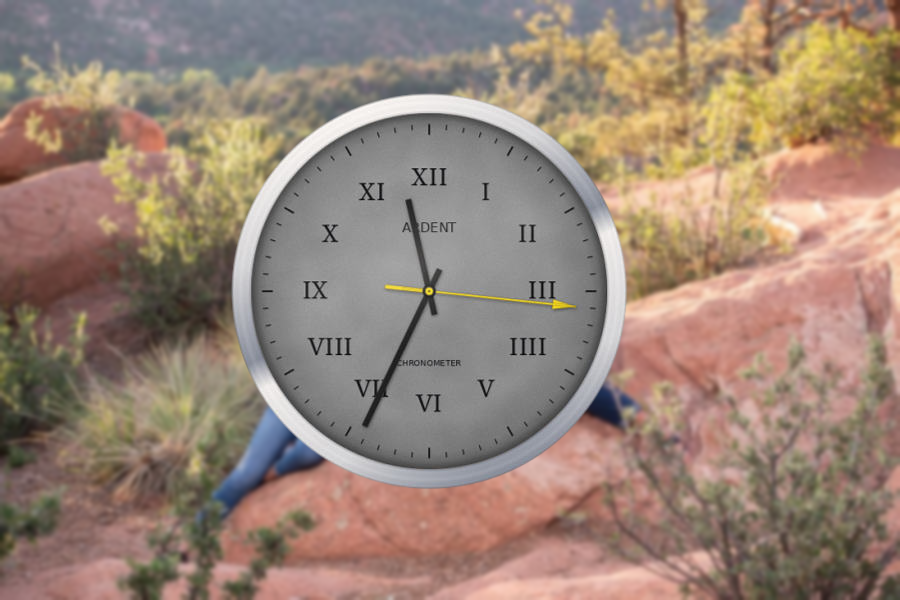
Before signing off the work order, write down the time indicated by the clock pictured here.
11:34:16
